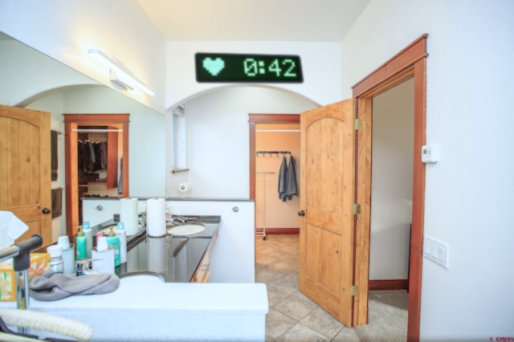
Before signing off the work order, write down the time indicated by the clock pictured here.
0:42
